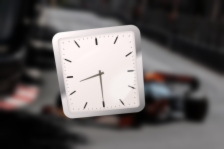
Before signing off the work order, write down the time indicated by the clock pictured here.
8:30
